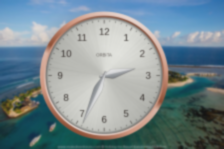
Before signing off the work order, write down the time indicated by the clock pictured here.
2:34
